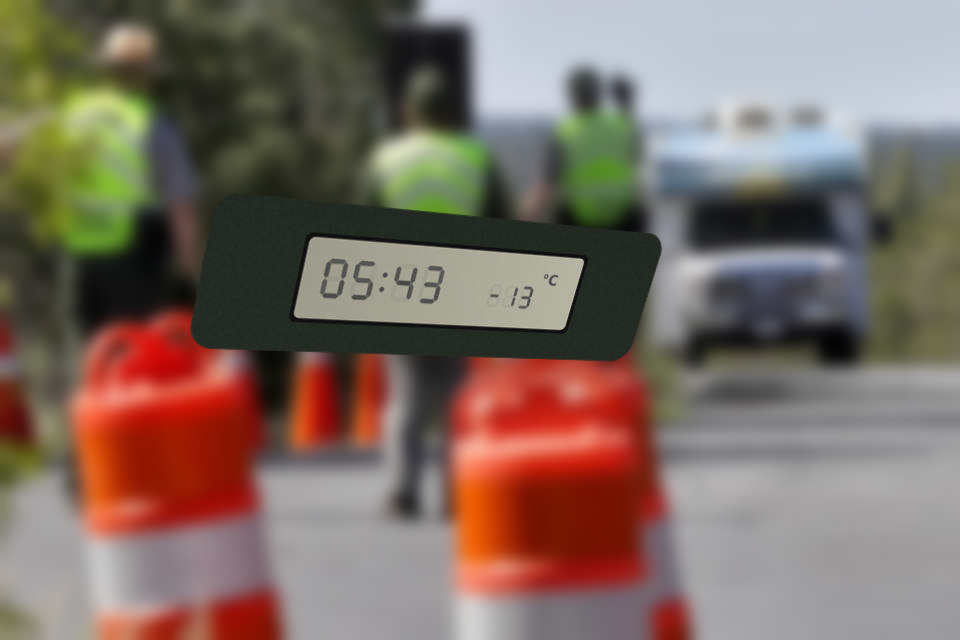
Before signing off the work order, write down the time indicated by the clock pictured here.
5:43
